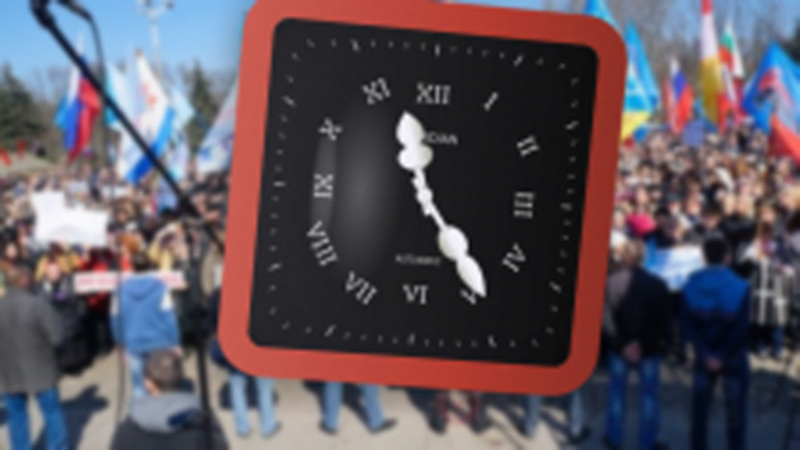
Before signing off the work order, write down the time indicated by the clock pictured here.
11:24
